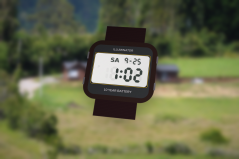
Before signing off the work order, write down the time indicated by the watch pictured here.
1:02
